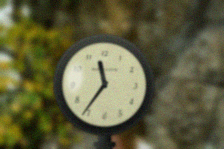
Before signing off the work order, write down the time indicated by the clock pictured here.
11:36
